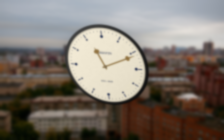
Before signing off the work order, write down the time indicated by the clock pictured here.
11:11
